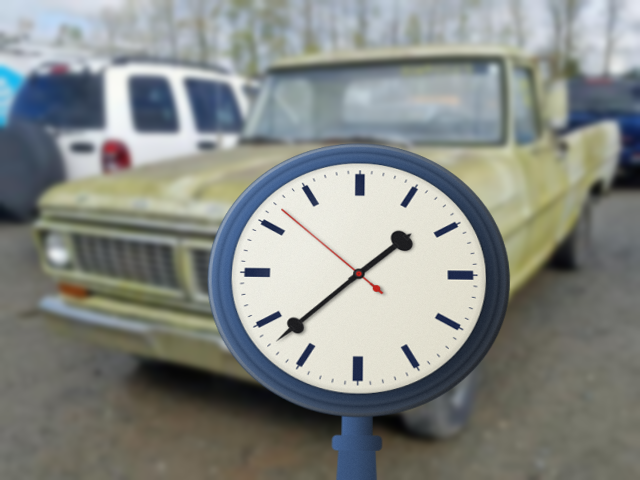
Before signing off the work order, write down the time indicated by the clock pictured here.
1:37:52
